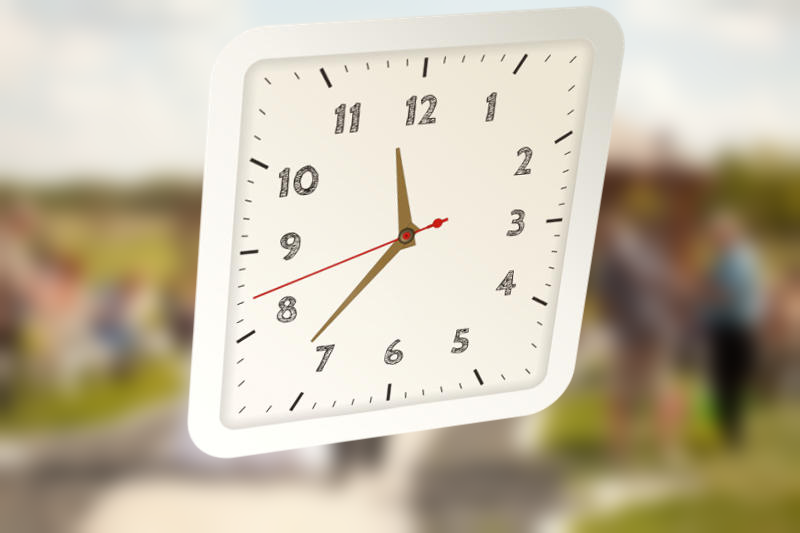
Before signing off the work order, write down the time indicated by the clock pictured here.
11:36:42
